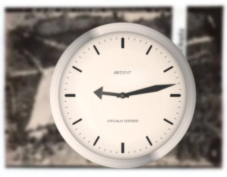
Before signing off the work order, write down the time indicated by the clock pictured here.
9:13
